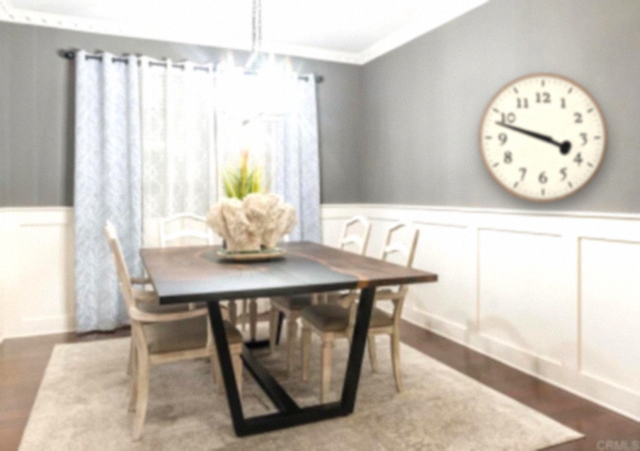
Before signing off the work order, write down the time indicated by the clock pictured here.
3:48
